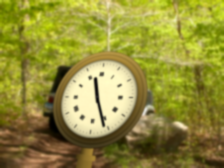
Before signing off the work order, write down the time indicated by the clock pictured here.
11:26
